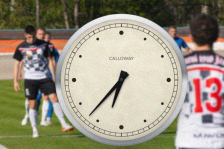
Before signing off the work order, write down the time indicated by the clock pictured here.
6:37
